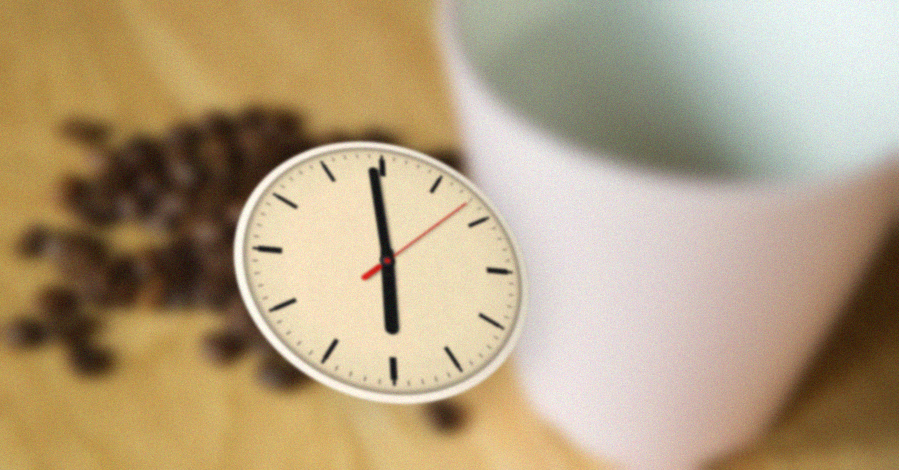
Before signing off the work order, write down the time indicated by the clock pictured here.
5:59:08
